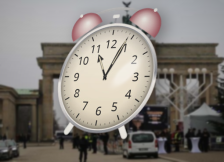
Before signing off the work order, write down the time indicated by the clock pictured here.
11:04
